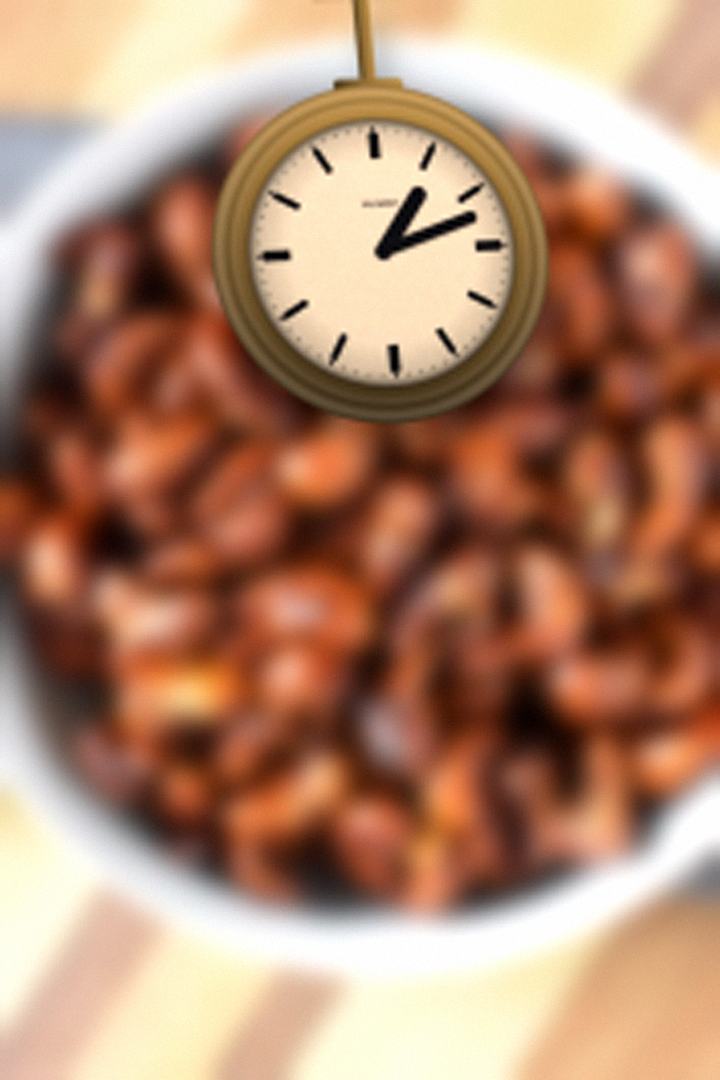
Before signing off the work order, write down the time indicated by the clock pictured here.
1:12
